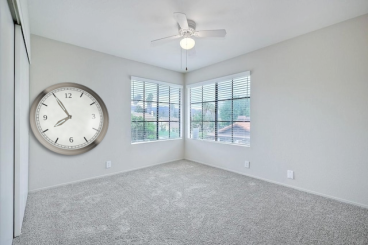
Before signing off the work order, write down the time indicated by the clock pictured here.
7:55
